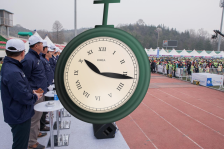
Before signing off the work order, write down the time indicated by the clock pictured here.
10:16
